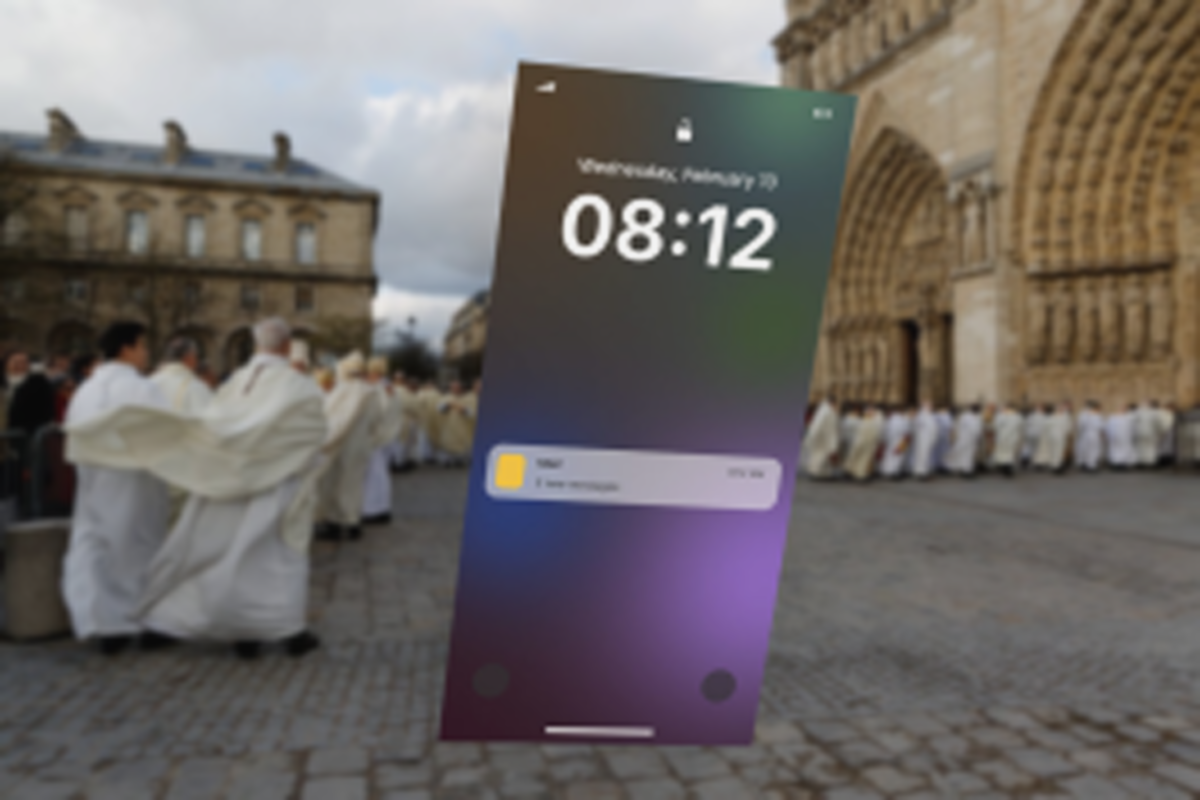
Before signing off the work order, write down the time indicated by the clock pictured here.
8:12
